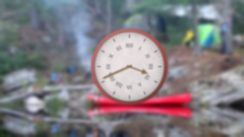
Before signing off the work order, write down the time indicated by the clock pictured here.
3:41
